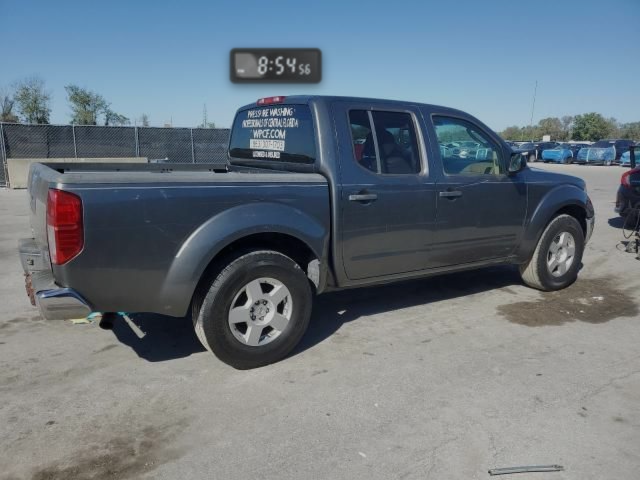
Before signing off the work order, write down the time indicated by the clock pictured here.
8:54
